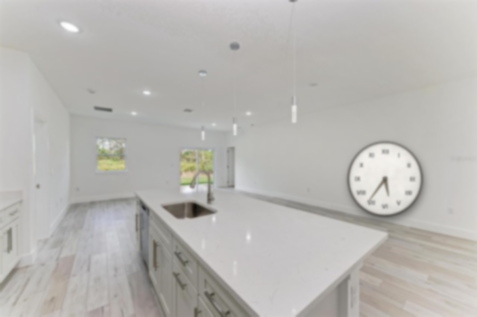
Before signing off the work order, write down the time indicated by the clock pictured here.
5:36
